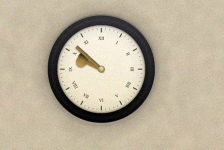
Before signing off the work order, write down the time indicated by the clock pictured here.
9:52
